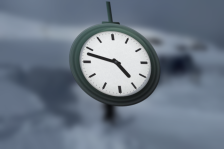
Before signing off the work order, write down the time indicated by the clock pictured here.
4:48
